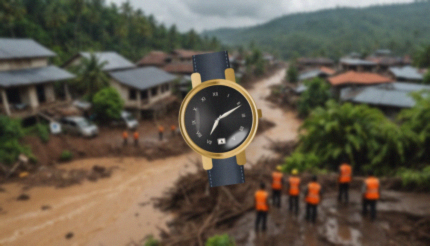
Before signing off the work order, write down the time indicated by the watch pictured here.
7:11
